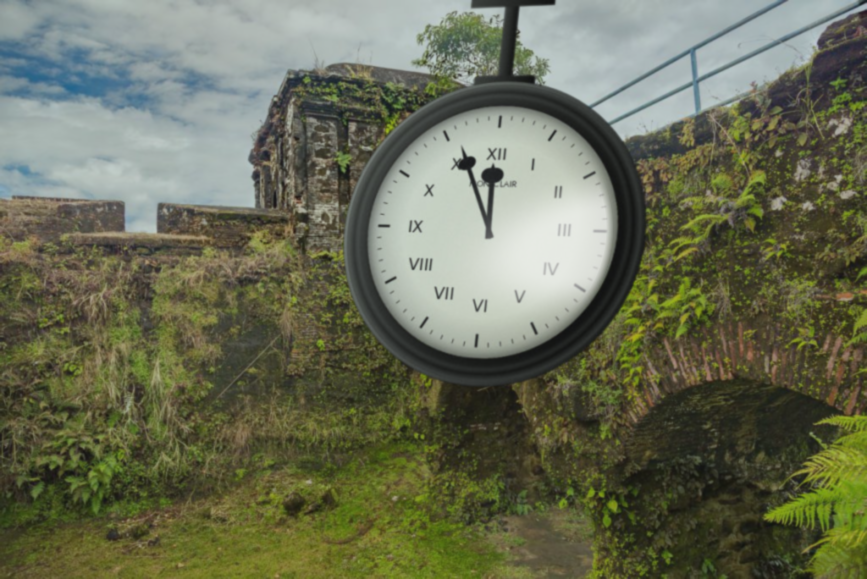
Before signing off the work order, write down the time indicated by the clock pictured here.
11:56
